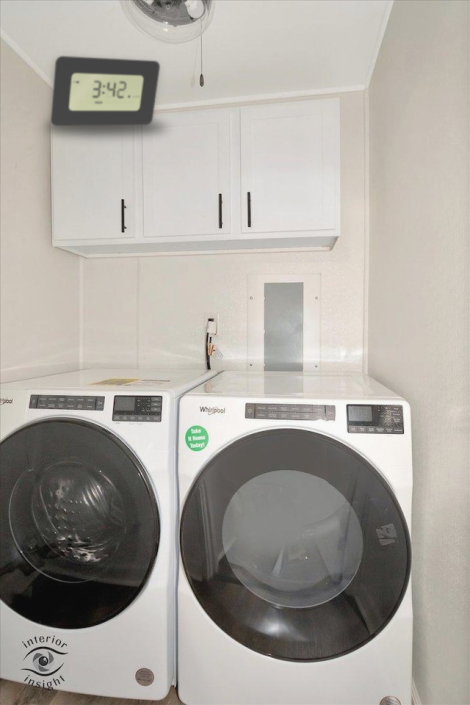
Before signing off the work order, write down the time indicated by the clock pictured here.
3:42
